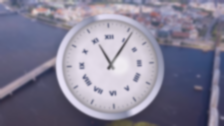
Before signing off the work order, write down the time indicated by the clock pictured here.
11:06
